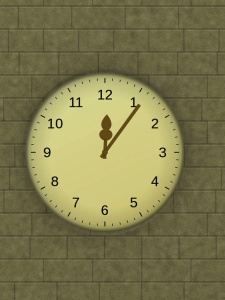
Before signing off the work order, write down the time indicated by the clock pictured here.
12:06
